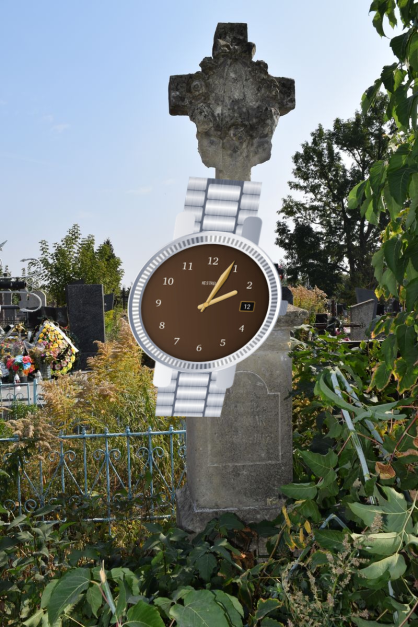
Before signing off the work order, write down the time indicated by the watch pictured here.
2:04
